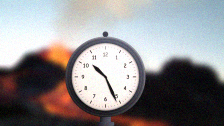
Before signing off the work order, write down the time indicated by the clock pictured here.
10:26
